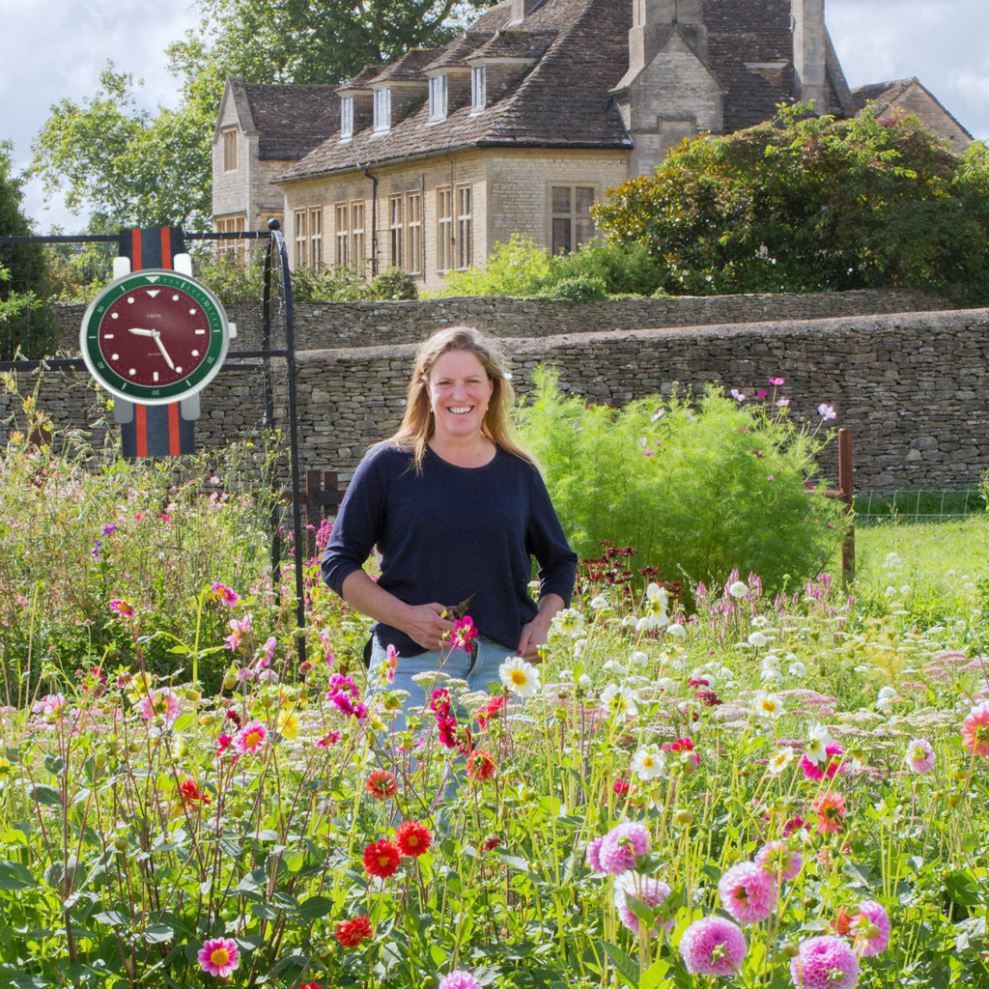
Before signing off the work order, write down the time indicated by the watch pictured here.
9:26
